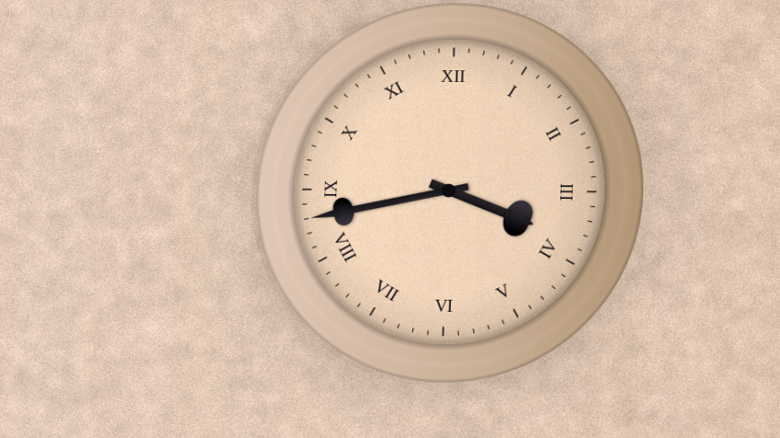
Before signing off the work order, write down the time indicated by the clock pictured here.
3:43
